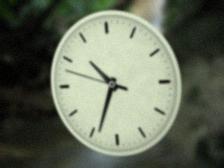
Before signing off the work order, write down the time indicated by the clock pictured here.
10:33:48
